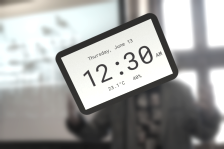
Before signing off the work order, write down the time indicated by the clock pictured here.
12:30
